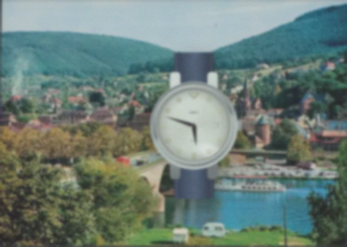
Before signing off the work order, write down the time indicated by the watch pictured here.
5:48
